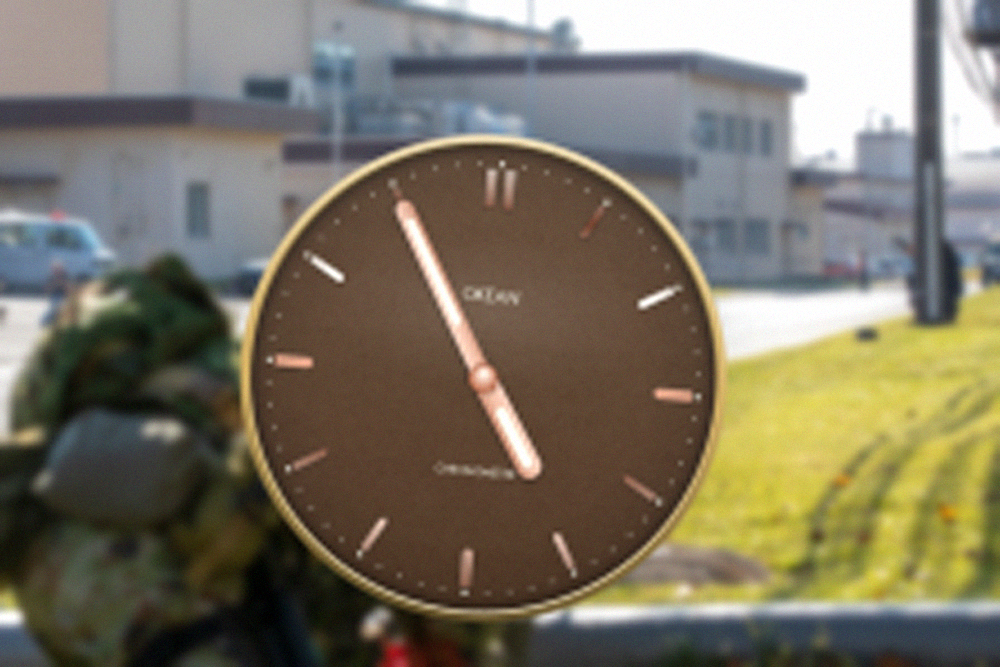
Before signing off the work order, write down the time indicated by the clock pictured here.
4:55
